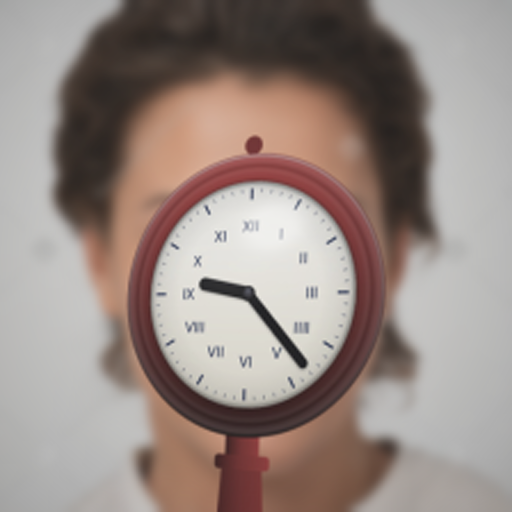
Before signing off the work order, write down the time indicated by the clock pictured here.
9:23
